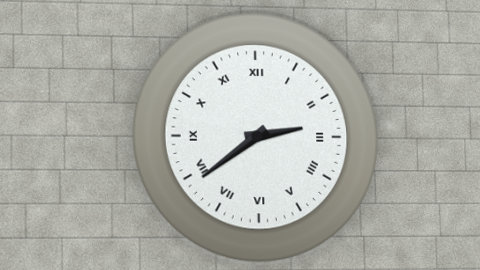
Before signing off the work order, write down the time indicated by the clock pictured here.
2:39
